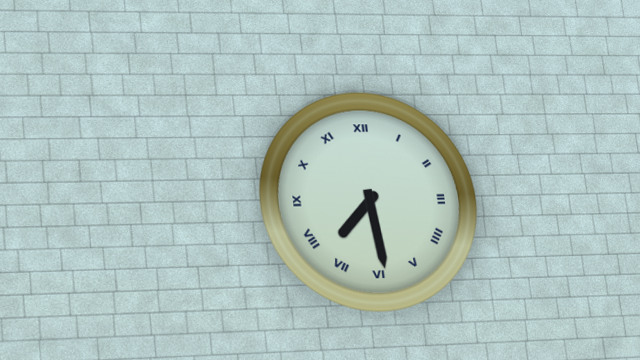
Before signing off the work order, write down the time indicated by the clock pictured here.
7:29
